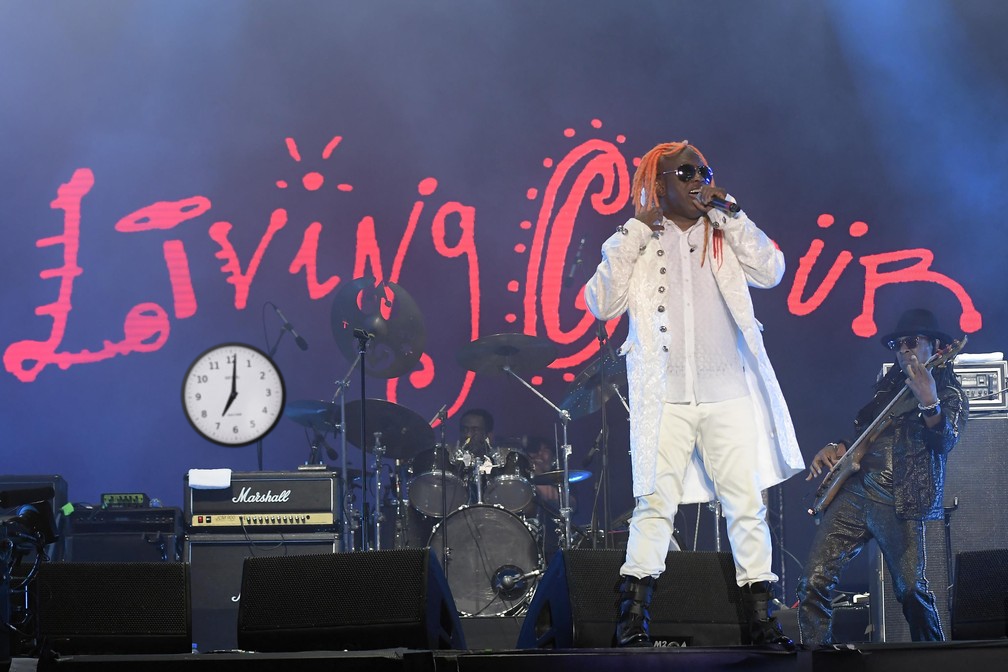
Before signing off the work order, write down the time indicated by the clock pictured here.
7:01
